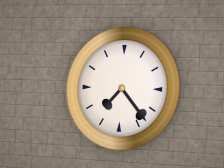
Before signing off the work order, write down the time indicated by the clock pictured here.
7:23
